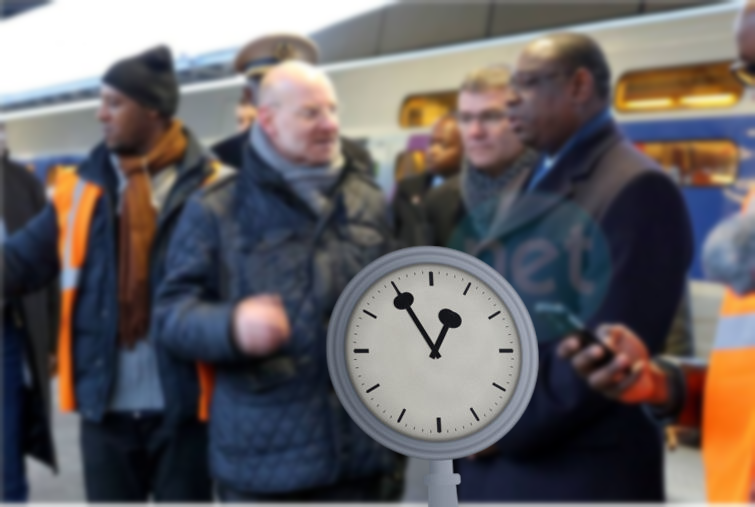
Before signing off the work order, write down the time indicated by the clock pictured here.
12:55
